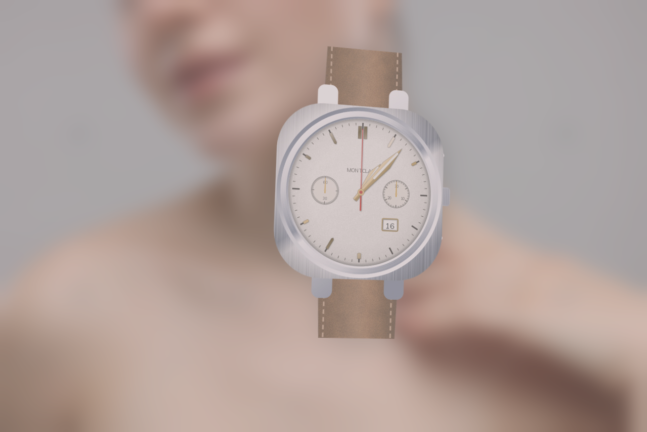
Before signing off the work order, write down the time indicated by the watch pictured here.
1:07
